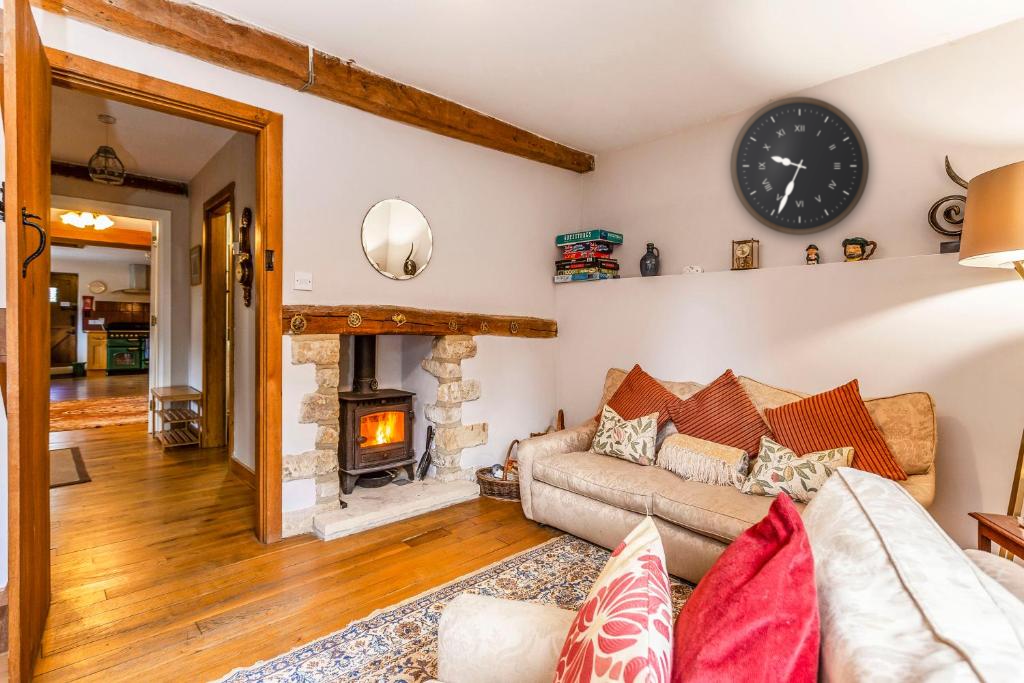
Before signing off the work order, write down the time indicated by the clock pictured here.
9:34
